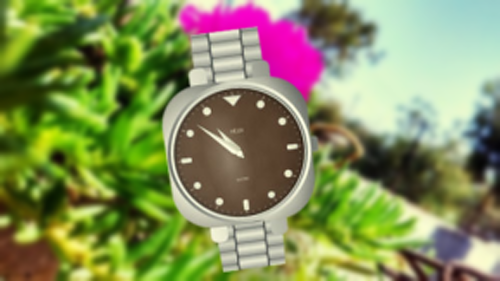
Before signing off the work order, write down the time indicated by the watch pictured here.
10:52
